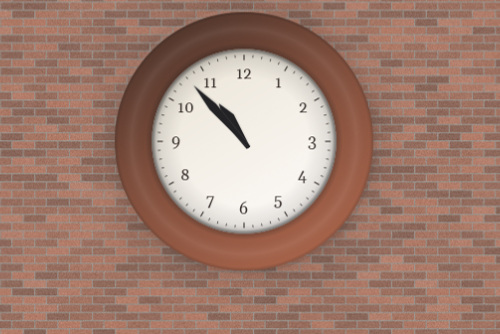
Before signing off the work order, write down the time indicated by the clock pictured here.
10:53
